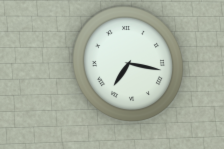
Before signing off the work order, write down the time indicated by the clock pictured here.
7:17
